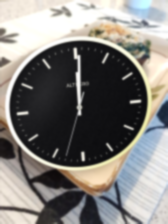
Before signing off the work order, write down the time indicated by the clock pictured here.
12:00:33
